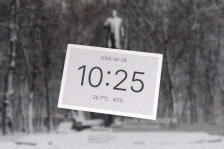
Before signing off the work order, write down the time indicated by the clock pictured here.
10:25
